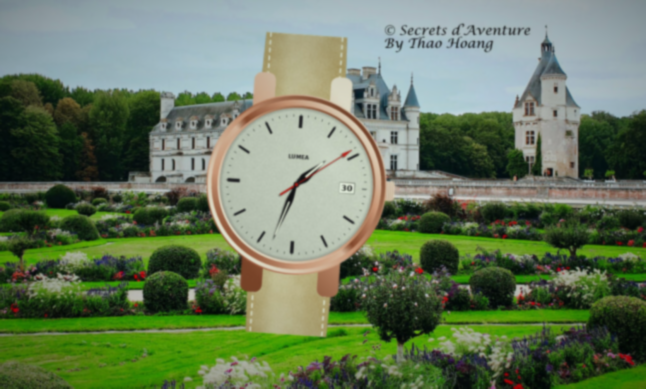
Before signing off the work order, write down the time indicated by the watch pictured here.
1:33:09
